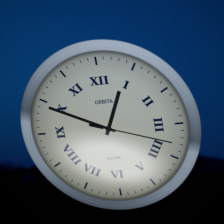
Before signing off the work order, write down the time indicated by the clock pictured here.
12:49:18
